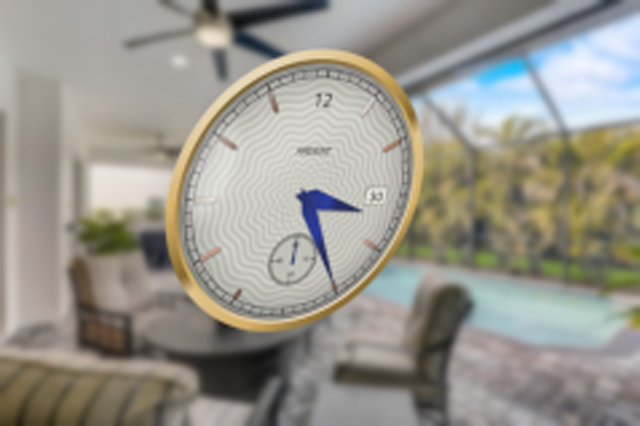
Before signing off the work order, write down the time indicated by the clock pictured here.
3:25
